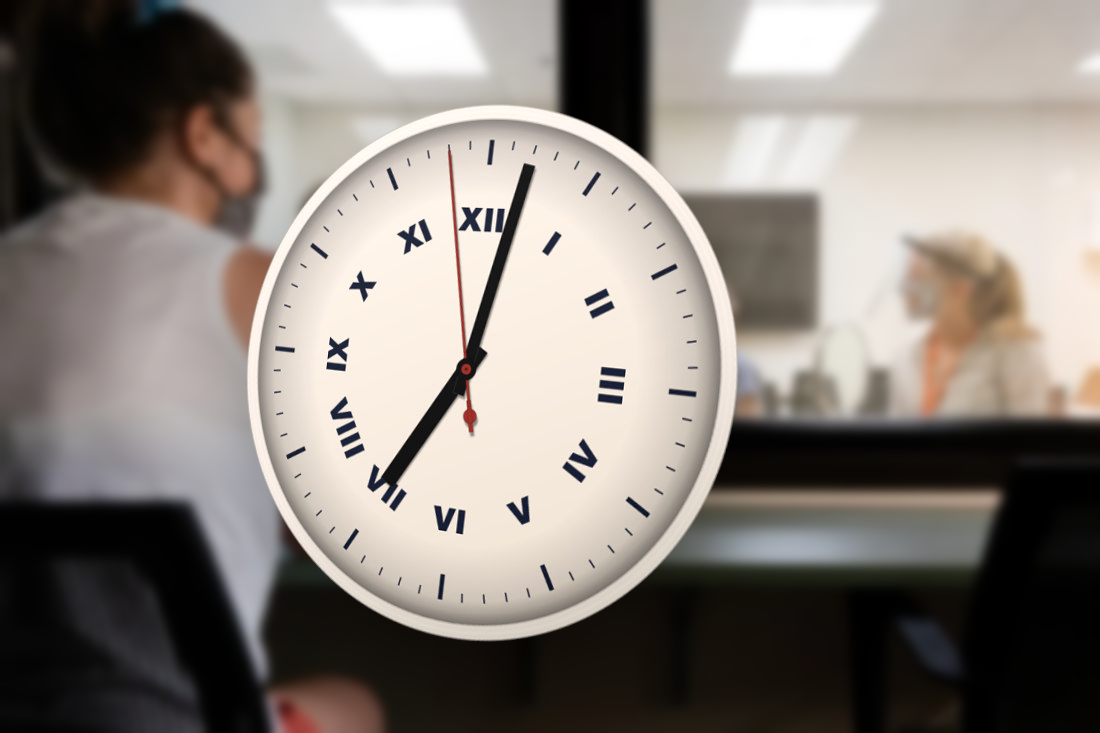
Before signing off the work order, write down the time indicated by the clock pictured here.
7:01:58
